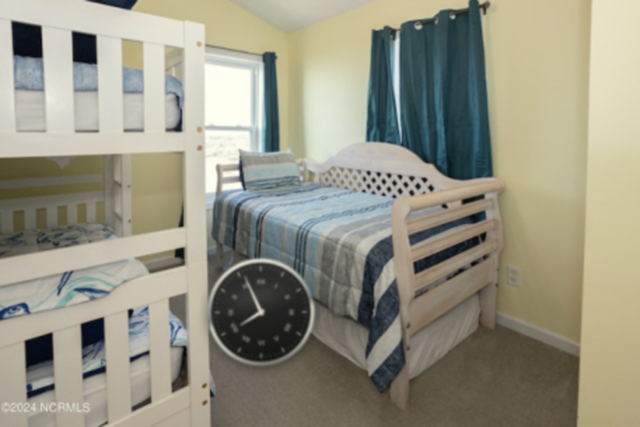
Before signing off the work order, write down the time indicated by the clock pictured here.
7:56
